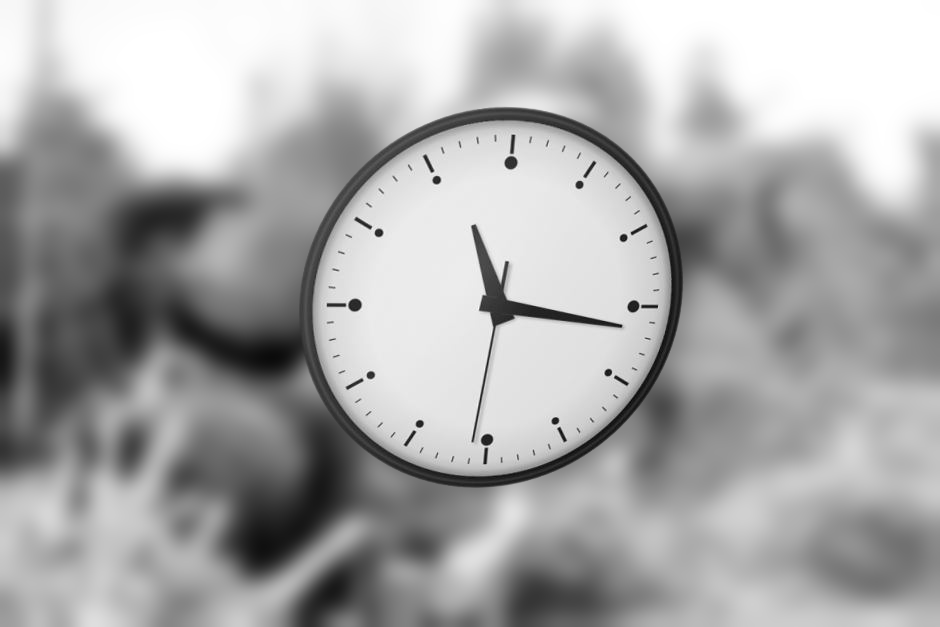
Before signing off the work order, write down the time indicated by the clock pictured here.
11:16:31
